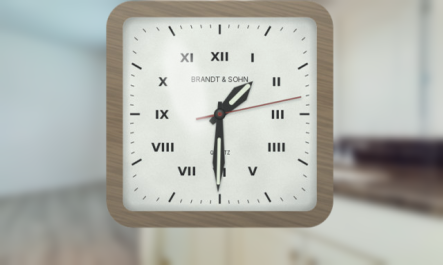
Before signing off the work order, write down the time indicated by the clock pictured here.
1:30:13
